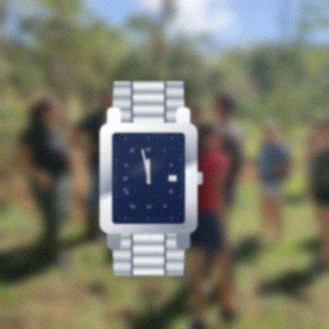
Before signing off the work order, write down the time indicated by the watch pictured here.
11:58
